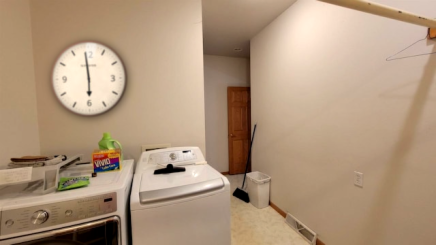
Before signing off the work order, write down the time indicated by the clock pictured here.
5:59
